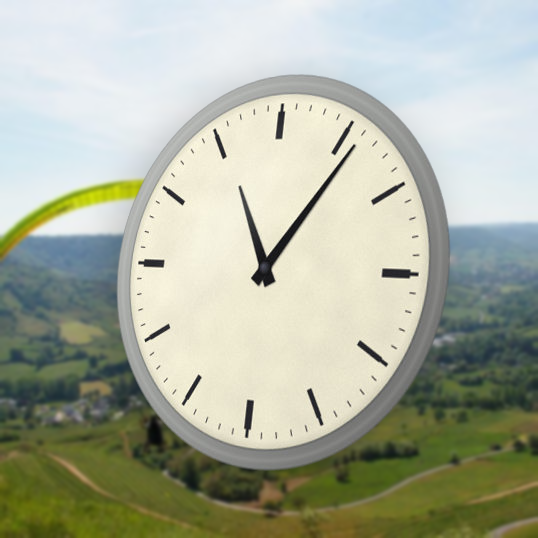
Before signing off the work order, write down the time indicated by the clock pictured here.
11:06
